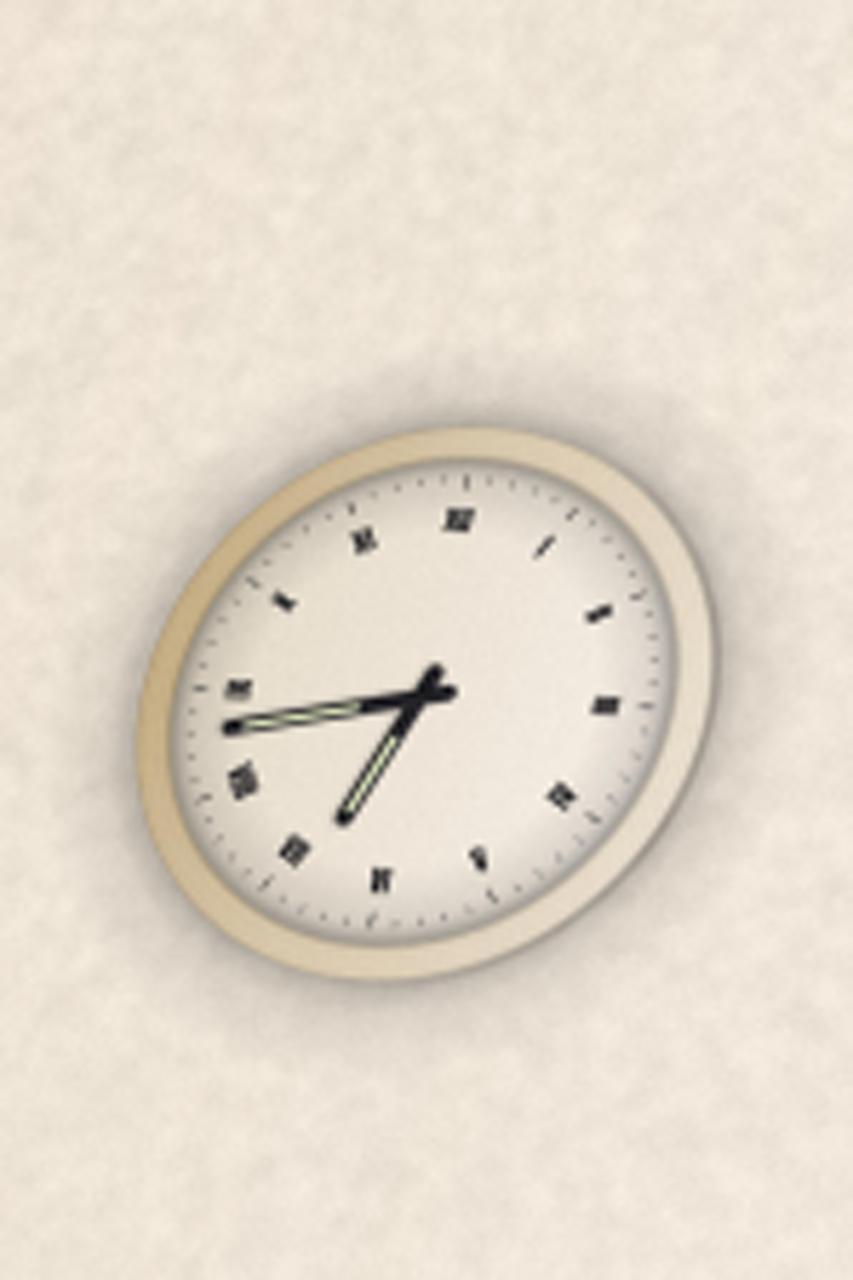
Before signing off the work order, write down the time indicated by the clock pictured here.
6:43
